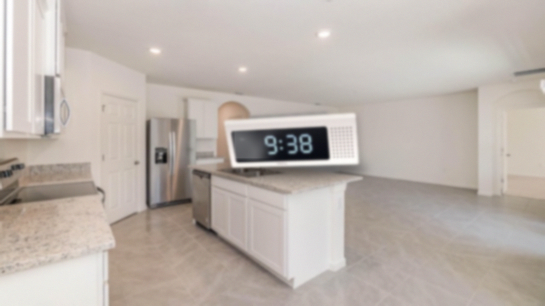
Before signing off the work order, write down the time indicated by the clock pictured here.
9:38
